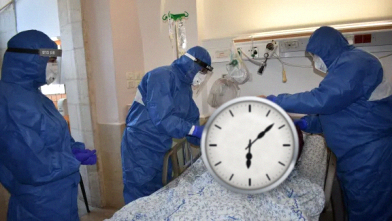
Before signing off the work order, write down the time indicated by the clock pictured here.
6:08
